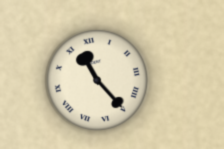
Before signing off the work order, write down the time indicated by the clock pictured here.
11:25
